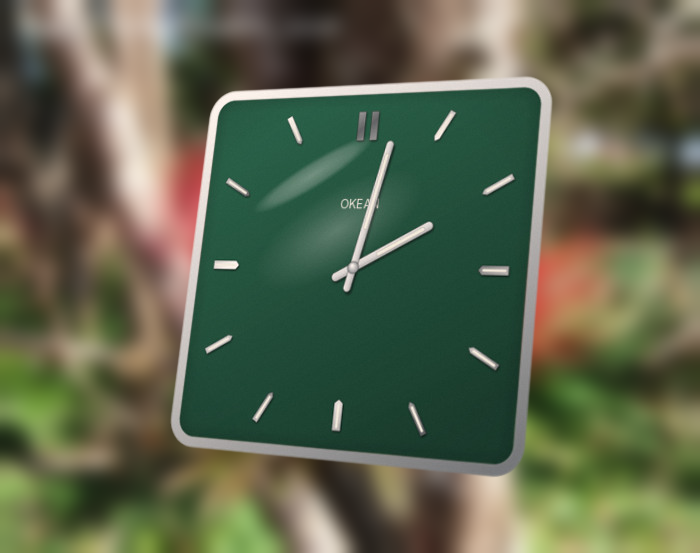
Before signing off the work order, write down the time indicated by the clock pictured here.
2:02
